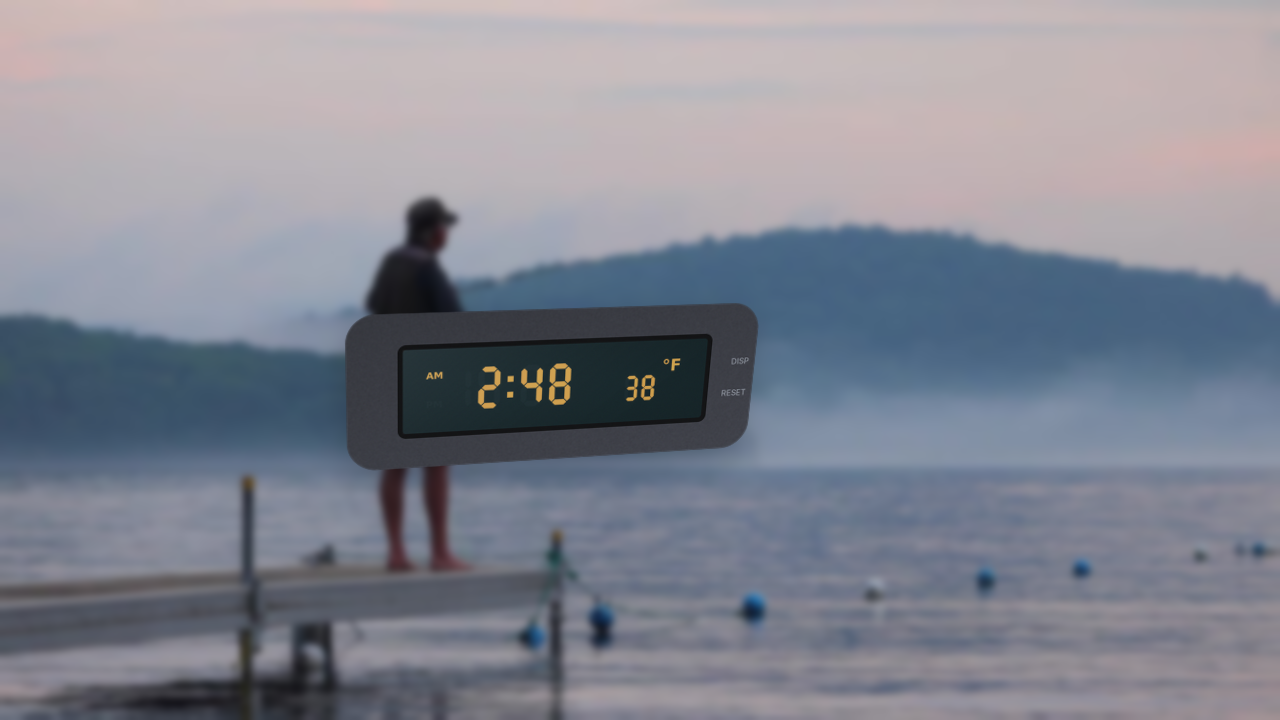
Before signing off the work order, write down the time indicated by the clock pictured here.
2:48
